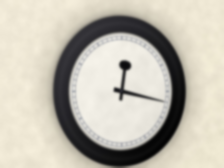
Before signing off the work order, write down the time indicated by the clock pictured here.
12:17
